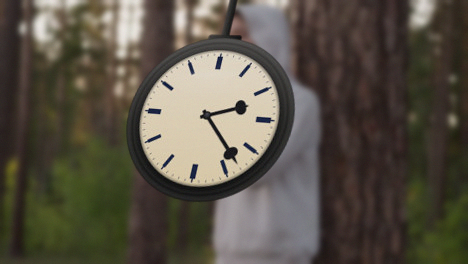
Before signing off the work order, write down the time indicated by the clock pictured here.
2:23
